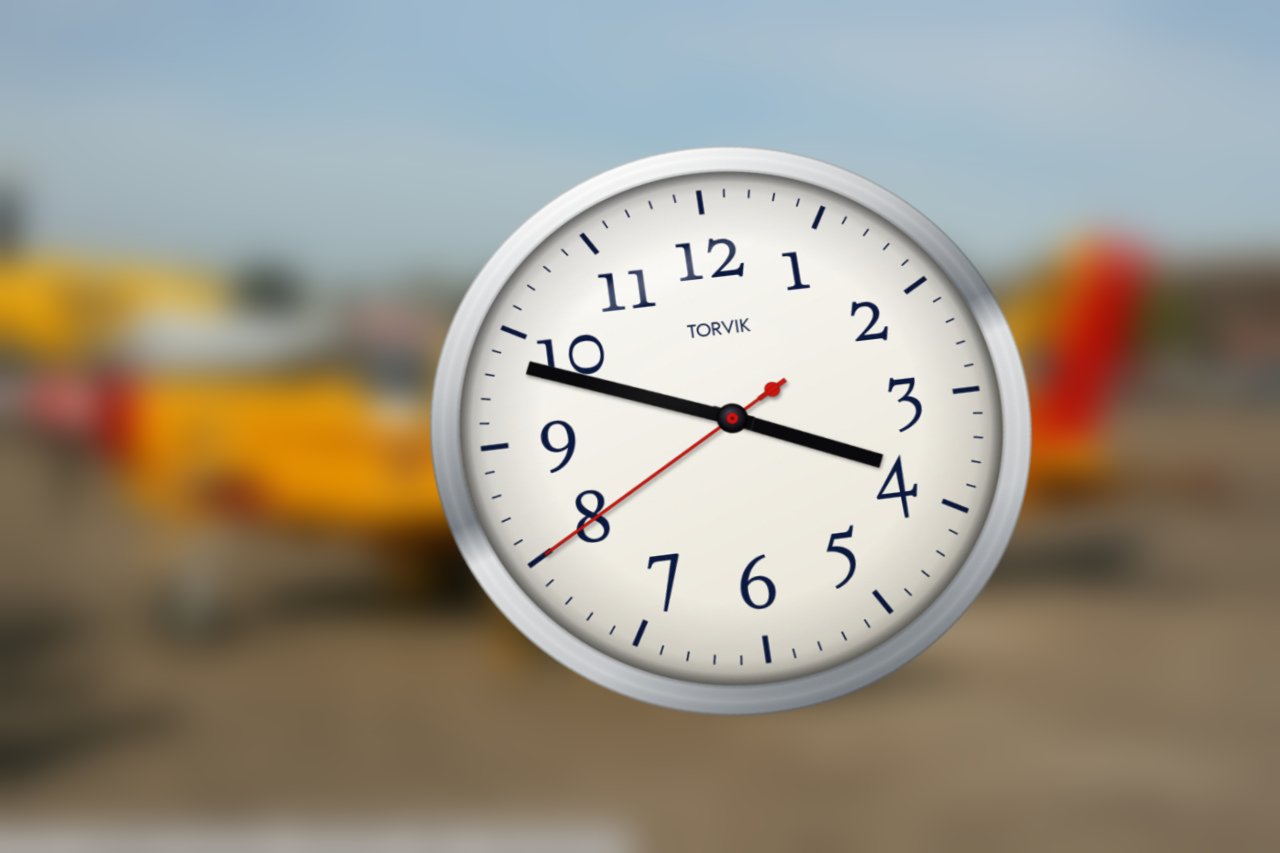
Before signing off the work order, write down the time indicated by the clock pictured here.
3:48:40
